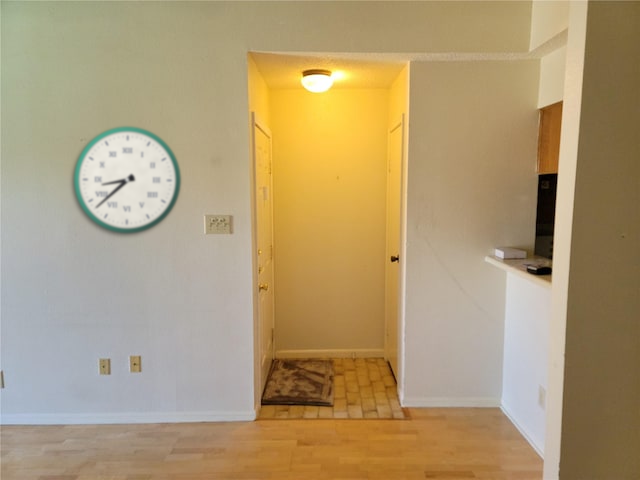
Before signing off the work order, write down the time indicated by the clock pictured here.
8:38
